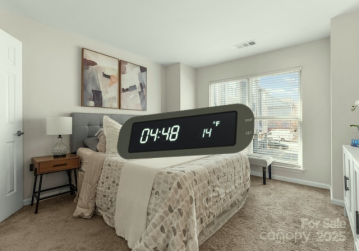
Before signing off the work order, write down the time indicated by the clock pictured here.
4:48
